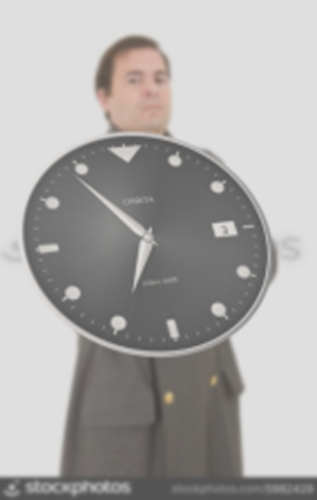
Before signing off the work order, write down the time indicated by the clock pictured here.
6:54
